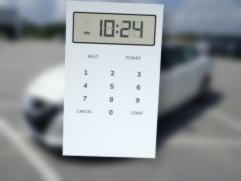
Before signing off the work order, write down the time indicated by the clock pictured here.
10:24
